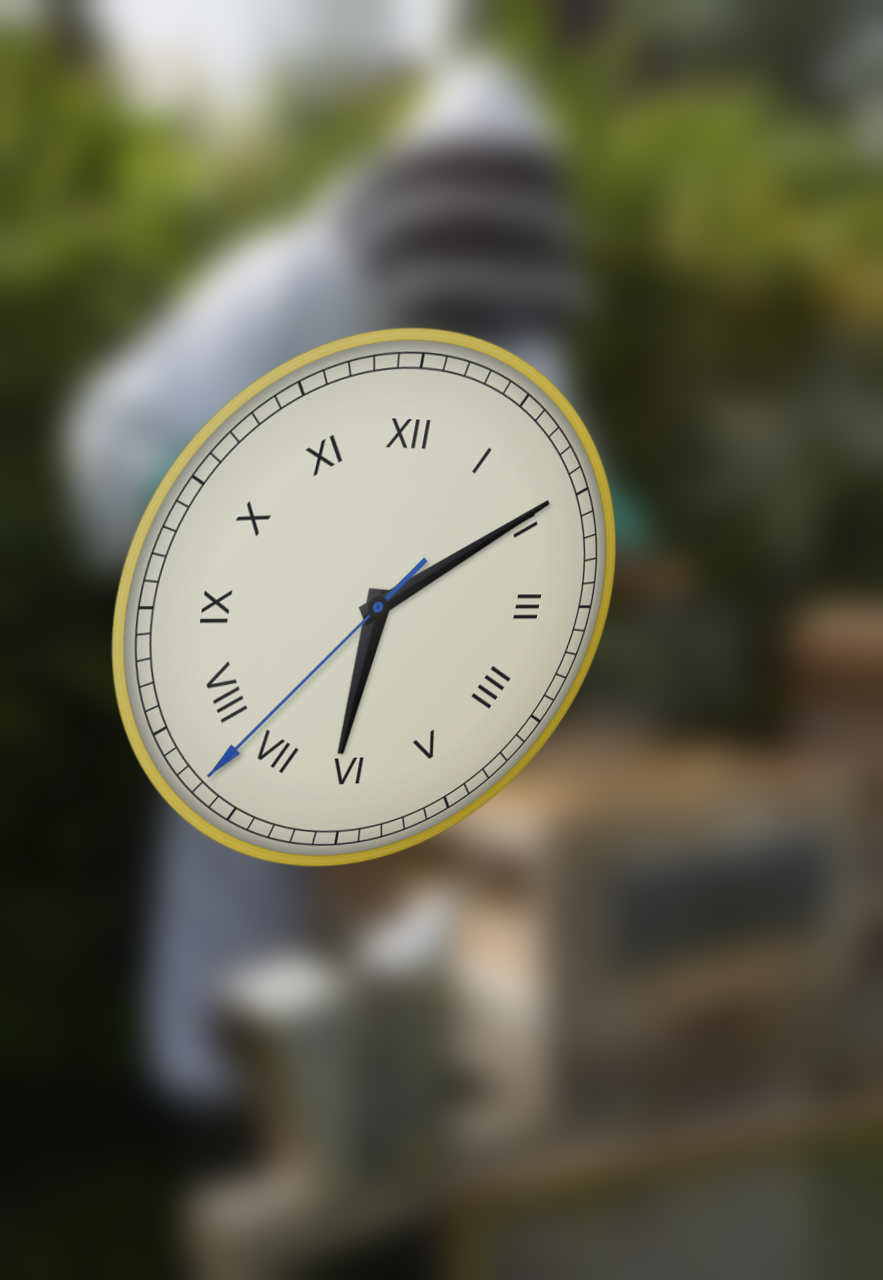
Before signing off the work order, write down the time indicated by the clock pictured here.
6:09:37
